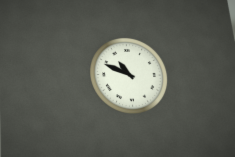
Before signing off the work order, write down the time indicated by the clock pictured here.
10:49
